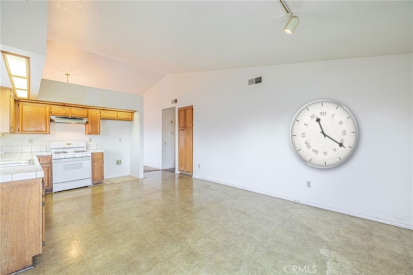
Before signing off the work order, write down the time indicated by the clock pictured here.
11:21
